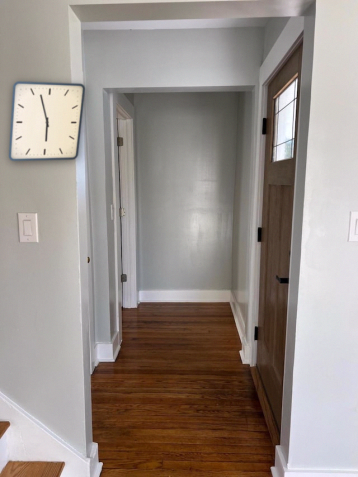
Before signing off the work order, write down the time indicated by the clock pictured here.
5:57
